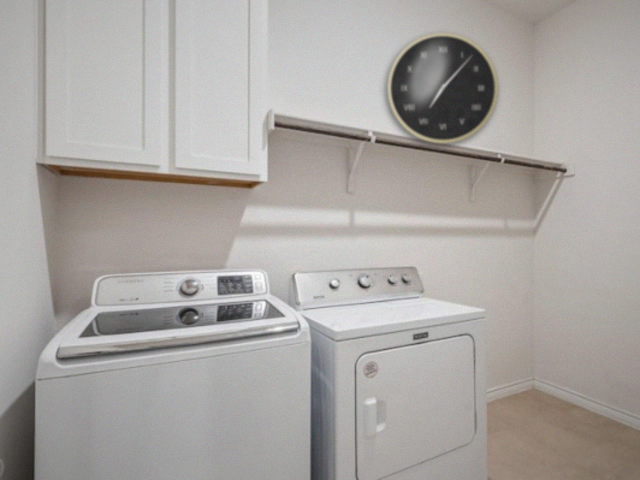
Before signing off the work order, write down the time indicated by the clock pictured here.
7:07
